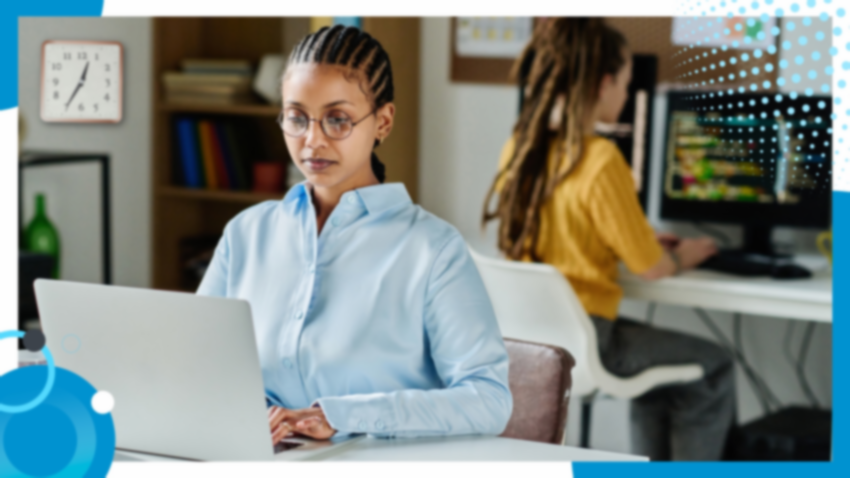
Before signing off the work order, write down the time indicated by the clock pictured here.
12:35
